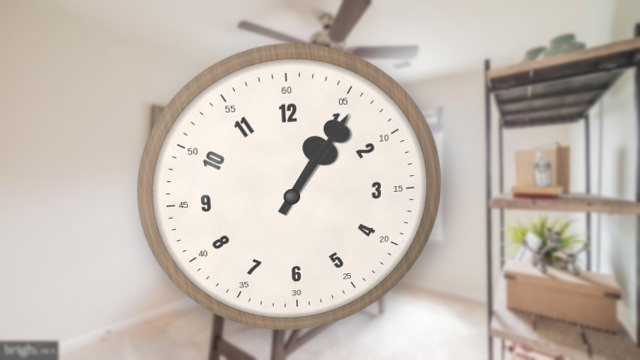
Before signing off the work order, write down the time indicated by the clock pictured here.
1:06
